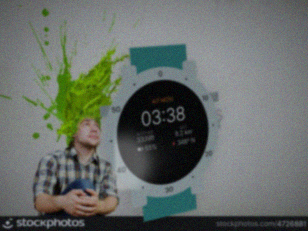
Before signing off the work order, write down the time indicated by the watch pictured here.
3:38
